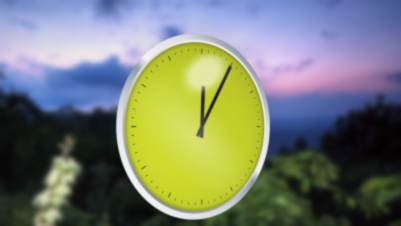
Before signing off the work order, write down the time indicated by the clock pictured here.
12:05
